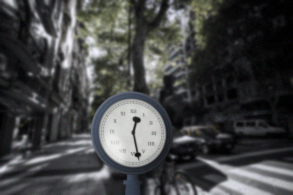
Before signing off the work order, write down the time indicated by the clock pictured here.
12:28
